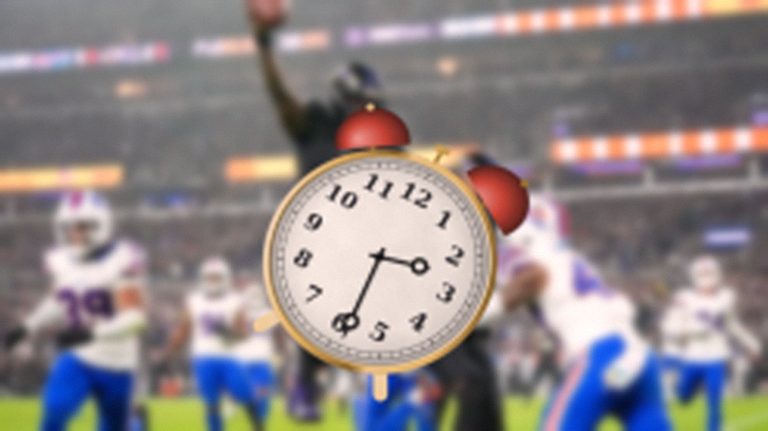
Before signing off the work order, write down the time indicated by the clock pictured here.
2:29
